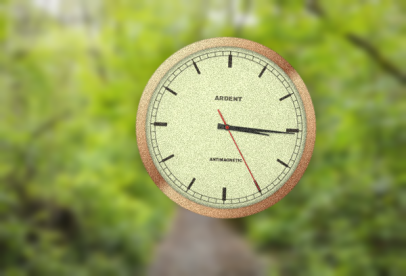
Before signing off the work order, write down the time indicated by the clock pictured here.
3:15:25
